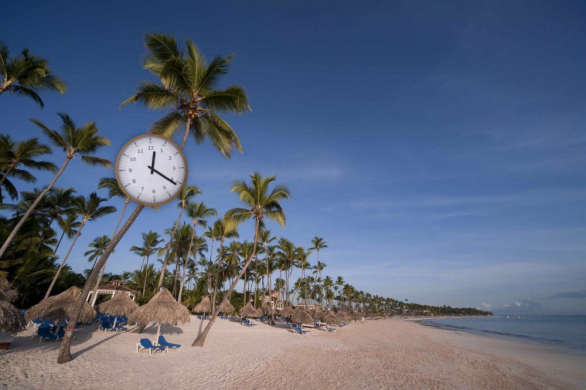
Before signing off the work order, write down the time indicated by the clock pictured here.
12:21
